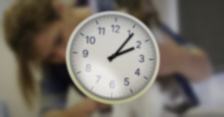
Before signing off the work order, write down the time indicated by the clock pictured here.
2:06
